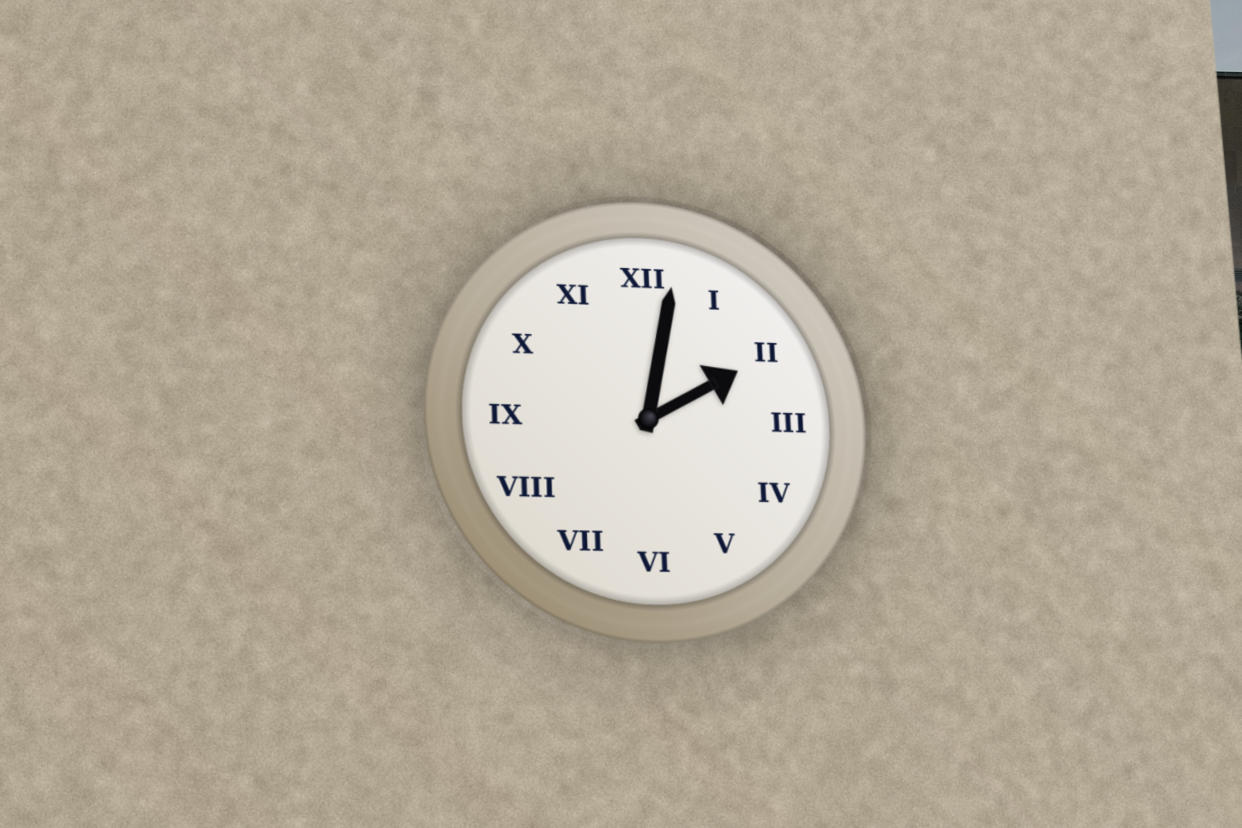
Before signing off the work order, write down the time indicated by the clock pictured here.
2:02
